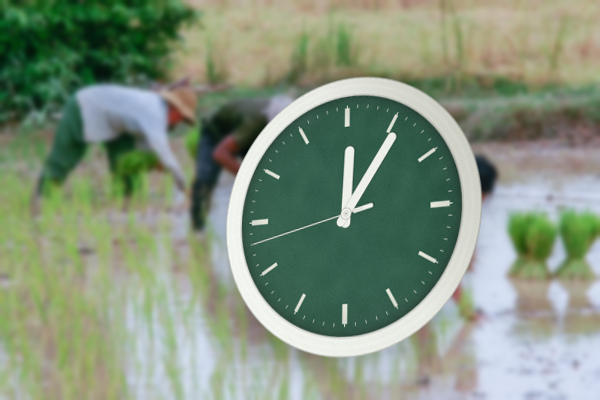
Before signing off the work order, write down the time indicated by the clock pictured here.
12:05:43
